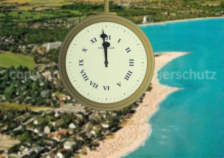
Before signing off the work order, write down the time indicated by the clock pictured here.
11:59
